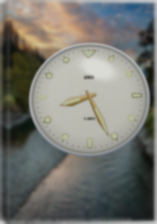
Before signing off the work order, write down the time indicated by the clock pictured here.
8:26
